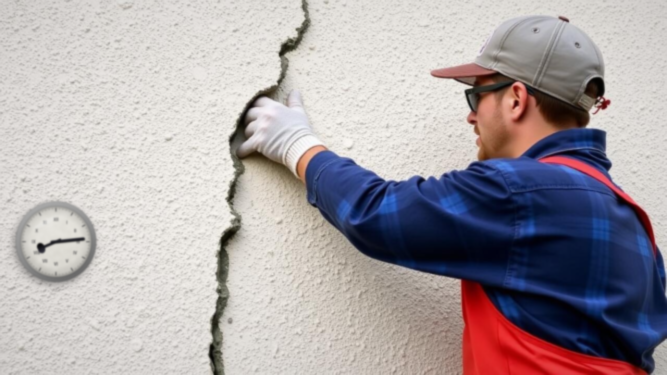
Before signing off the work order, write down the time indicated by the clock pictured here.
8:14
